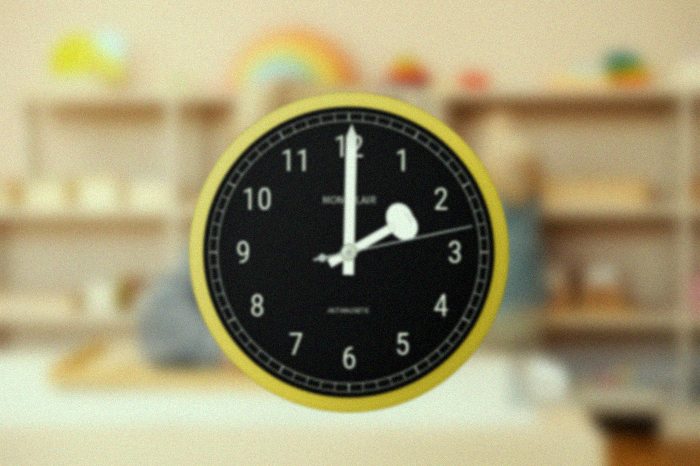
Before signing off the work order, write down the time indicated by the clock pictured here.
2:00:13
